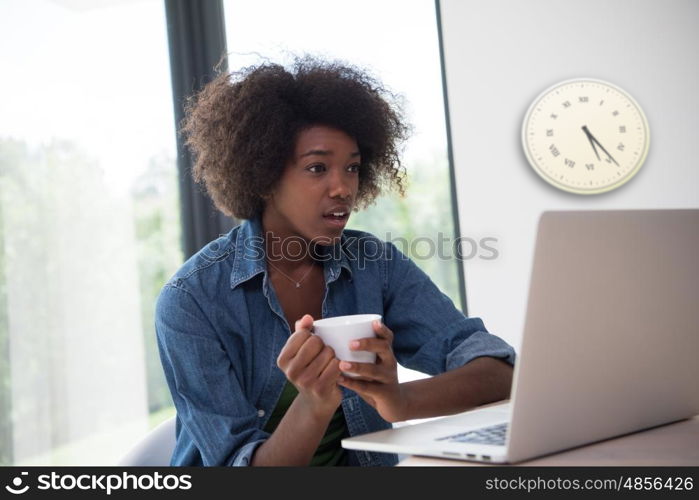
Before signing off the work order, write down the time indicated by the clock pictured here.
5:24
